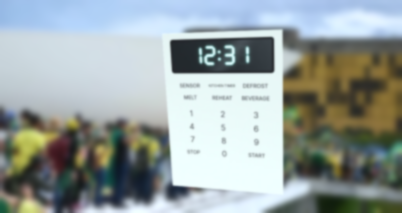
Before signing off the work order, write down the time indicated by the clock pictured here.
12:31
